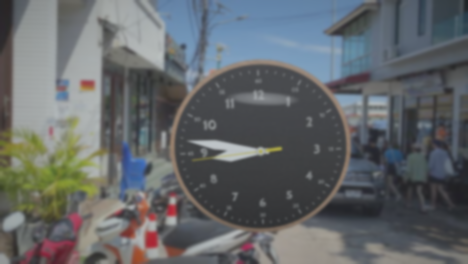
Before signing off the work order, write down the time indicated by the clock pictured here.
8:46:44
